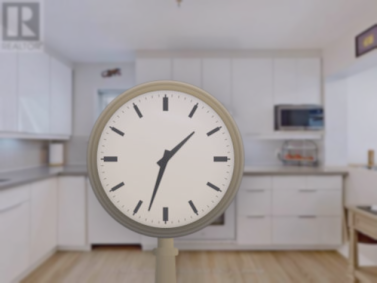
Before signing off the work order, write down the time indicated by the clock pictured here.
1:33
